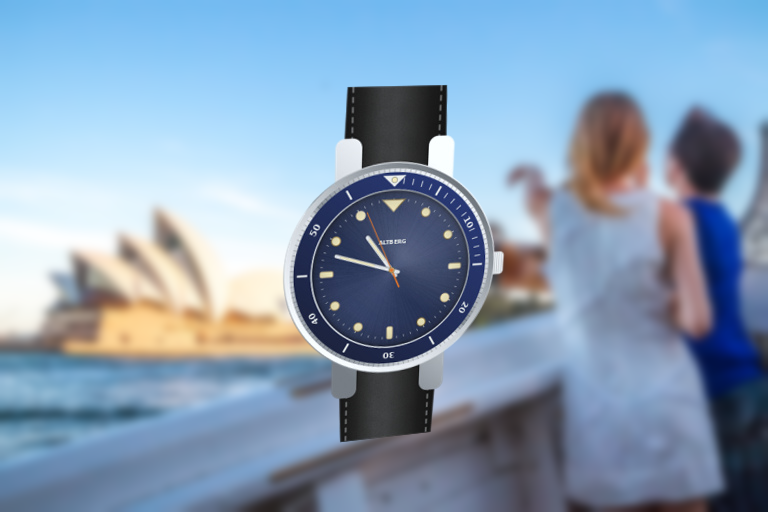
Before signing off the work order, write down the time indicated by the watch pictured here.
10:47:56
